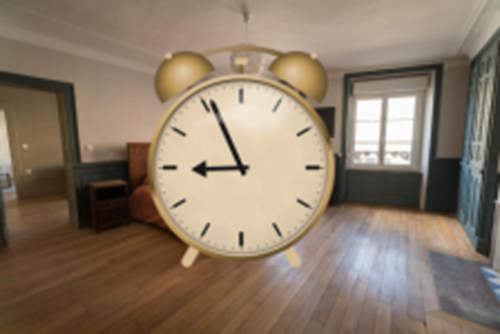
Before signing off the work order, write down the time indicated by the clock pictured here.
8:56
